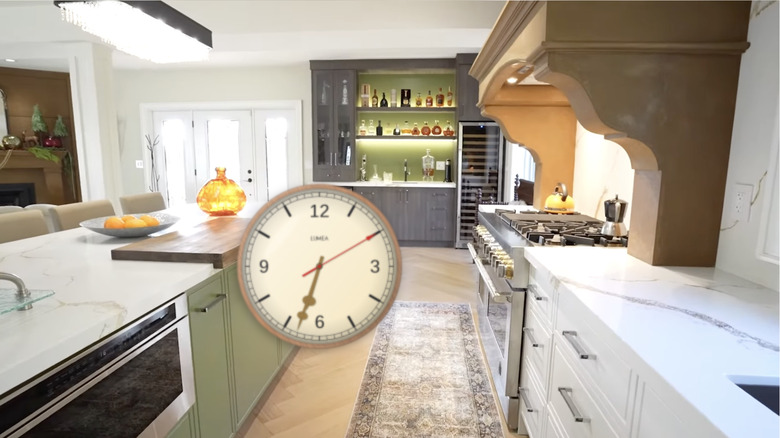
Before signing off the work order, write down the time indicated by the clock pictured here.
6:33:10
